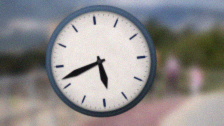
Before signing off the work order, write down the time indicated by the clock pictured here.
5:42
